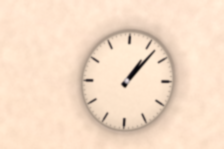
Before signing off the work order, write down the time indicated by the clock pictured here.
1:07
